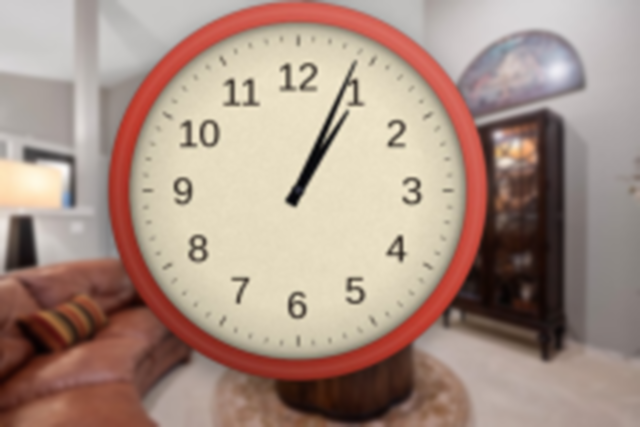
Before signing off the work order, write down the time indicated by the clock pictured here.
1:04
